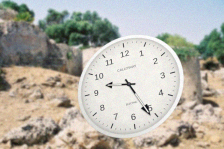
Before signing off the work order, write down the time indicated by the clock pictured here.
9:26
